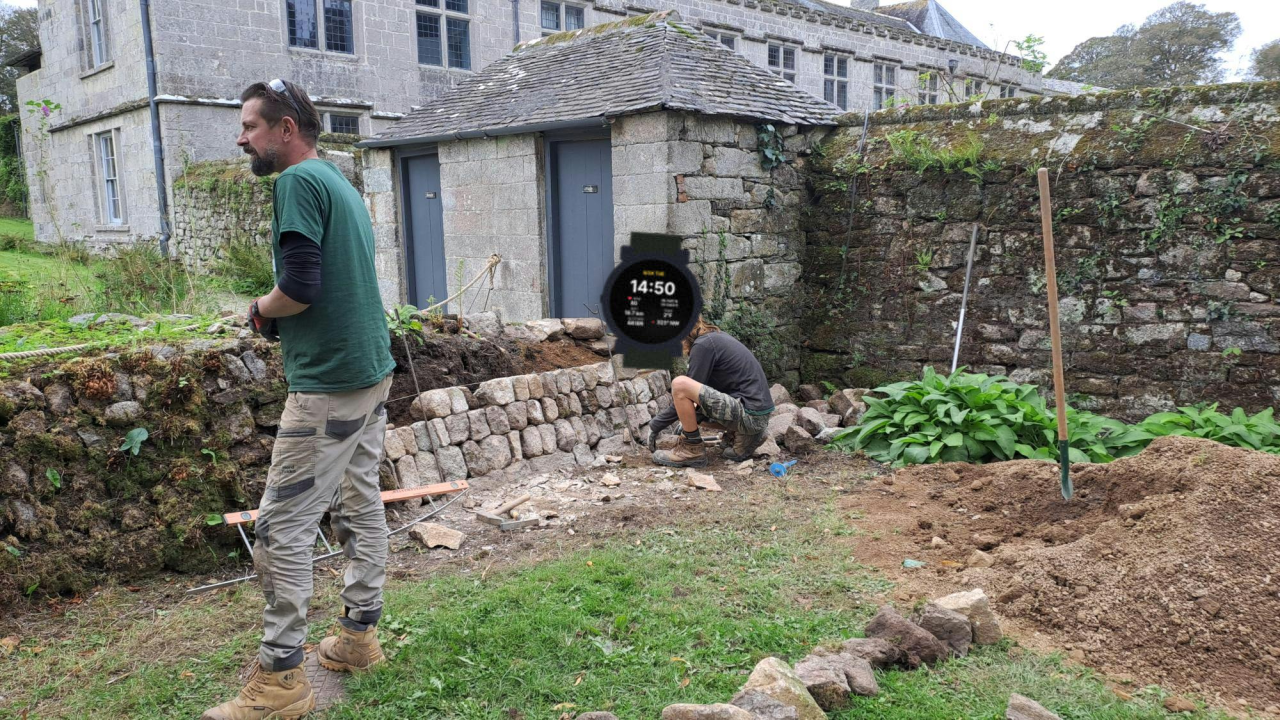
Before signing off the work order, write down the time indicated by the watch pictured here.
14:50
